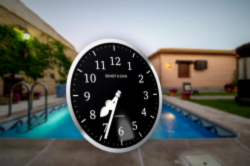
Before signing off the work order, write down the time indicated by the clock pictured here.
7:34
